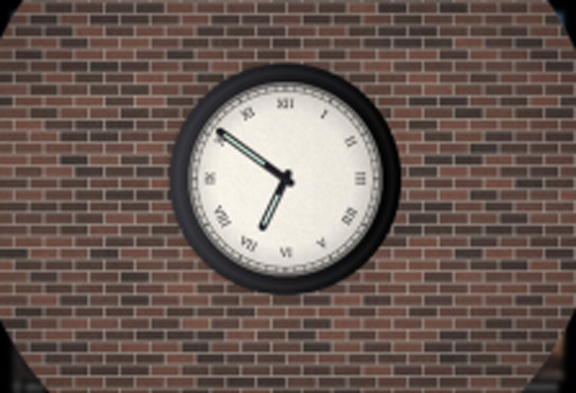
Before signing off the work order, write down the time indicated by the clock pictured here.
6:51
